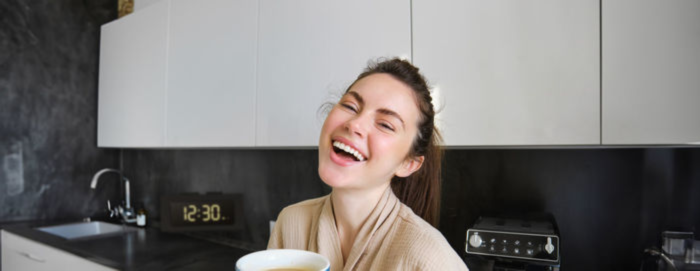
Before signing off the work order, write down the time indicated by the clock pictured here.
12:30
